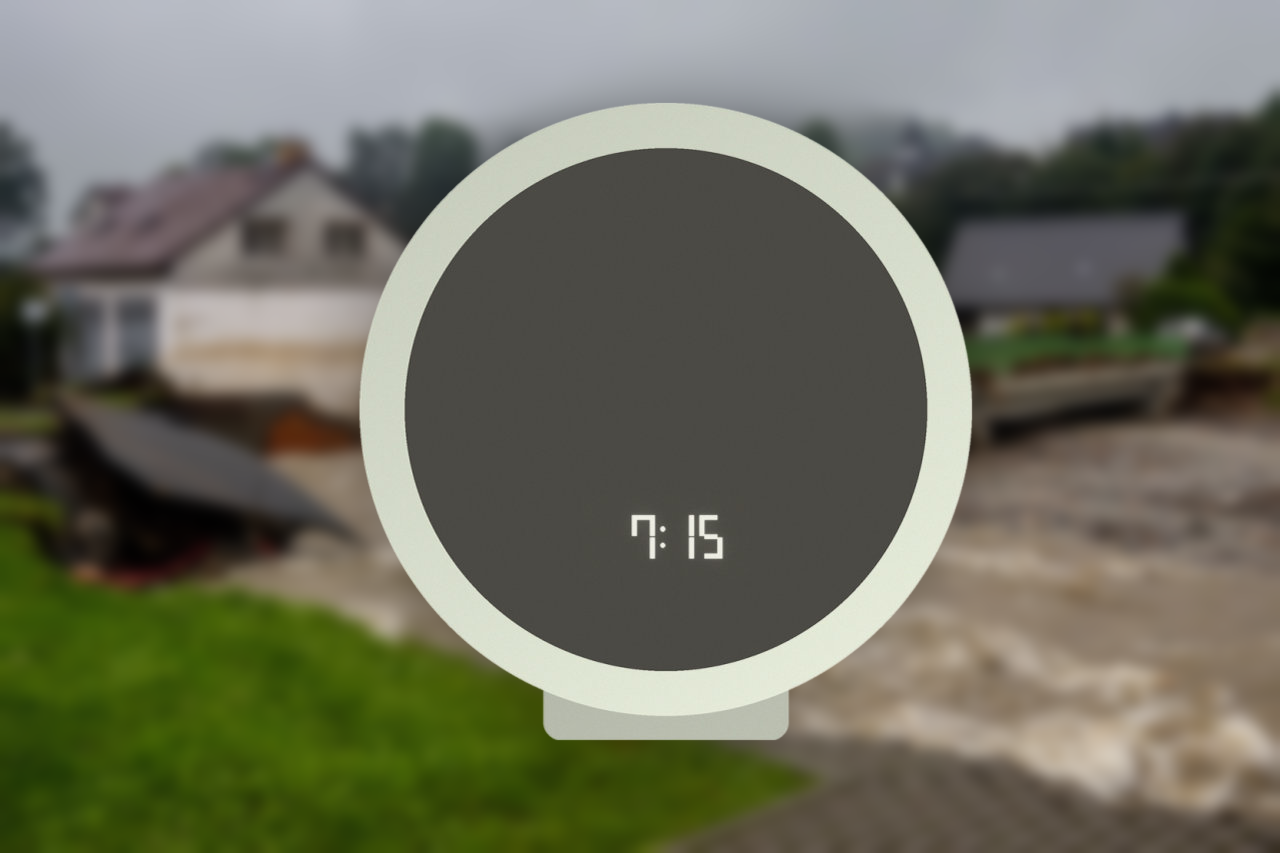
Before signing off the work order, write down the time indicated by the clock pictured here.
7:15
